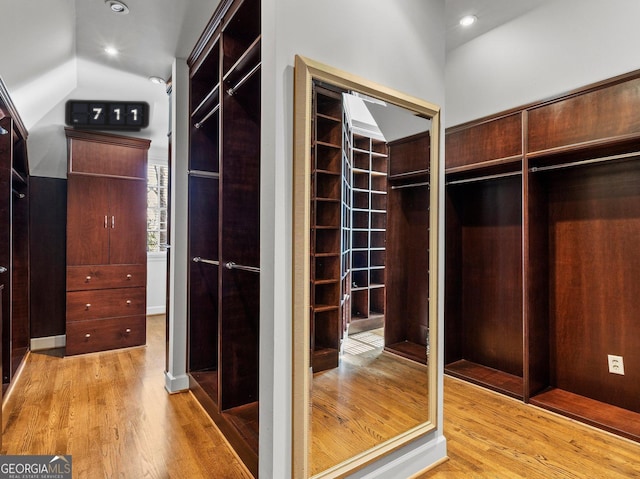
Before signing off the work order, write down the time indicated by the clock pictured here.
7:11
